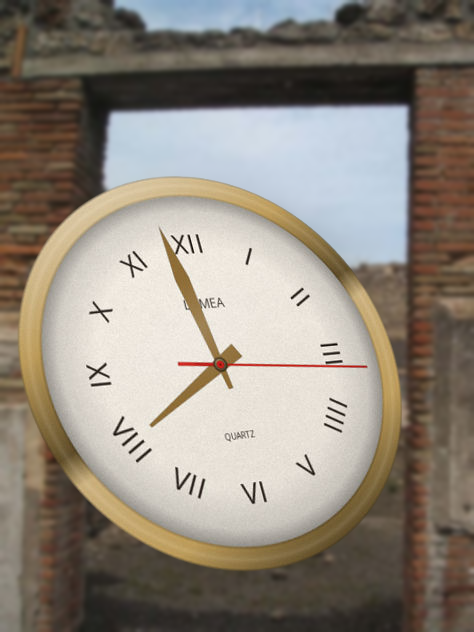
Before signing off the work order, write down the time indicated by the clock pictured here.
7:58:16
